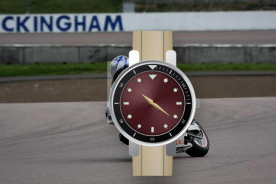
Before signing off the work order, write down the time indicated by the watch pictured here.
10:21
